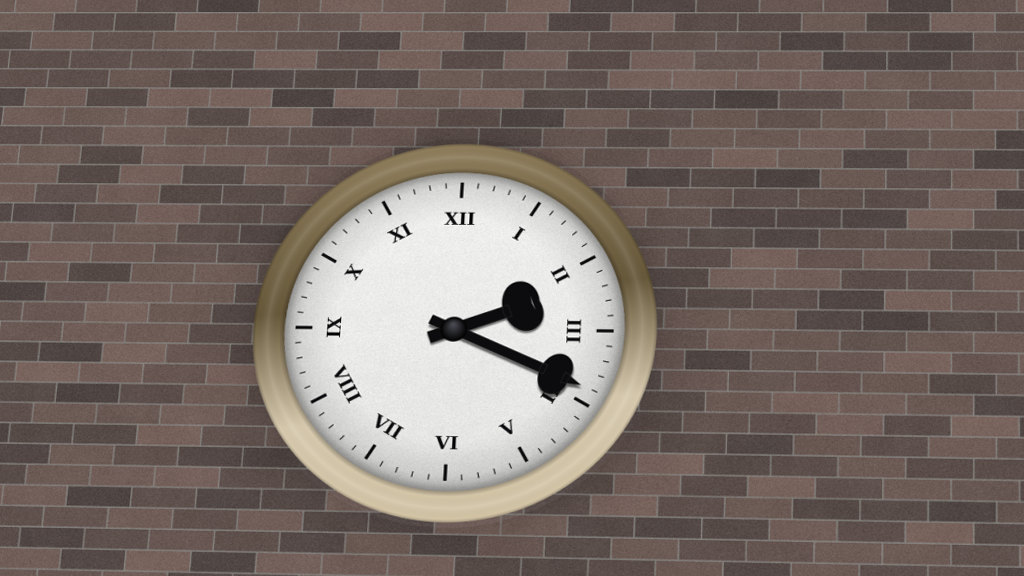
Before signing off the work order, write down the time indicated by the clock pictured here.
2:19
